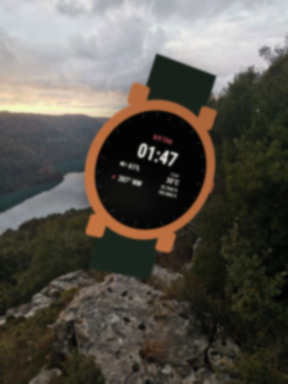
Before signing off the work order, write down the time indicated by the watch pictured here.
1:47
